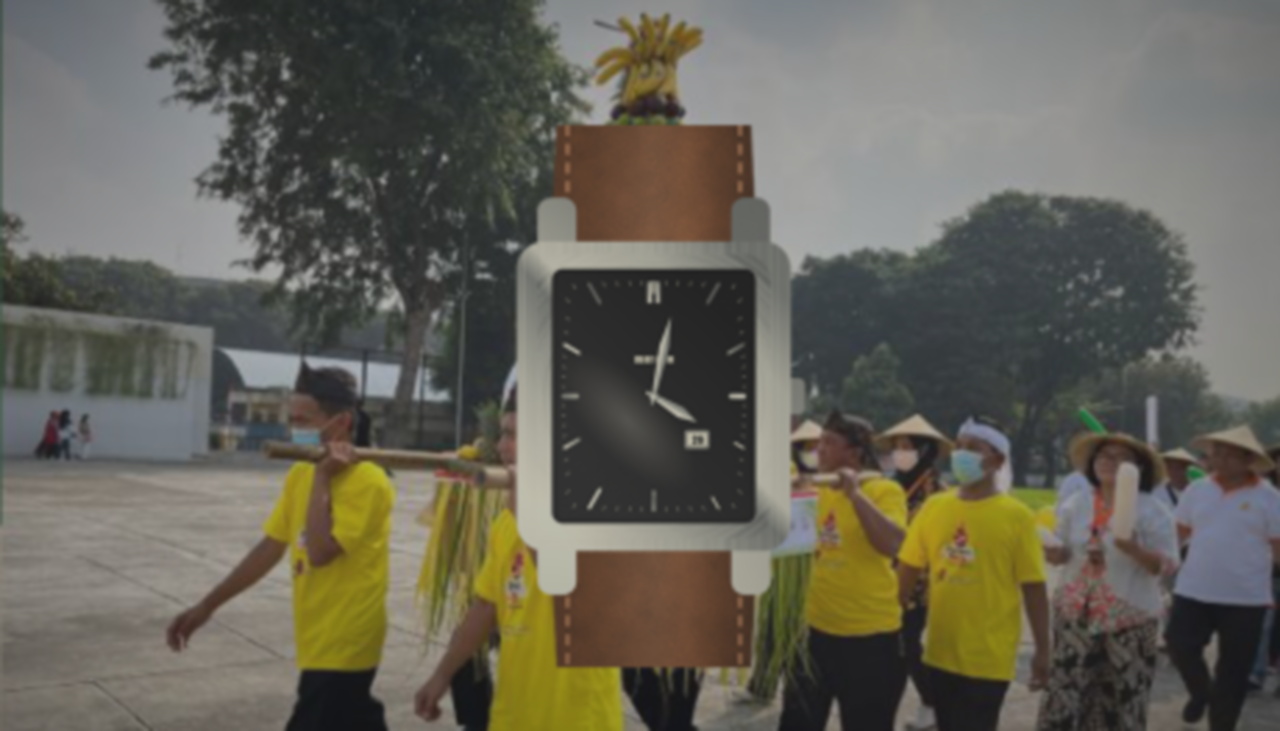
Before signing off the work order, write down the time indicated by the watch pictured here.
4:02
